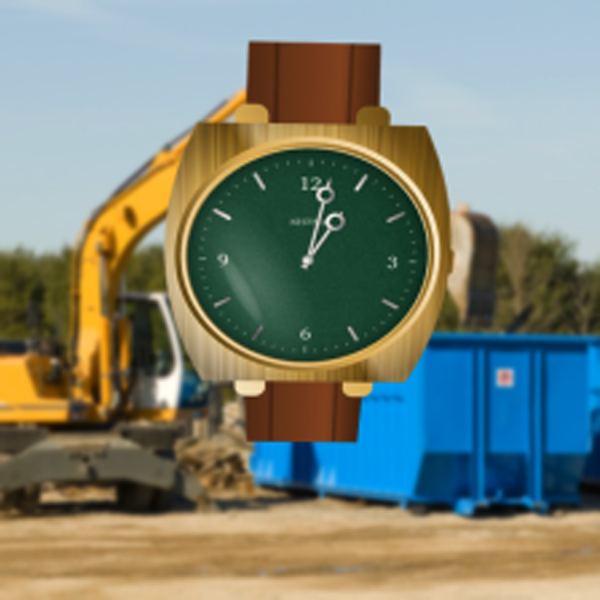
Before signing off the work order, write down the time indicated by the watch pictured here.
1:02
